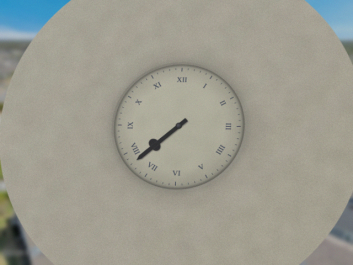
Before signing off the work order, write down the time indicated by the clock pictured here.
7:38
